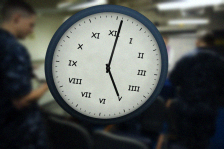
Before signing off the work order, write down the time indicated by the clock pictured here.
5:01
